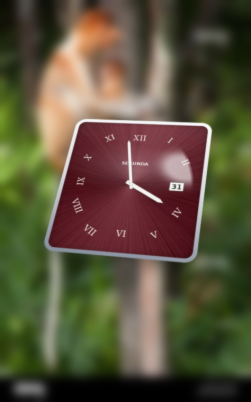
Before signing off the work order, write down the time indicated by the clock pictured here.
3:58
